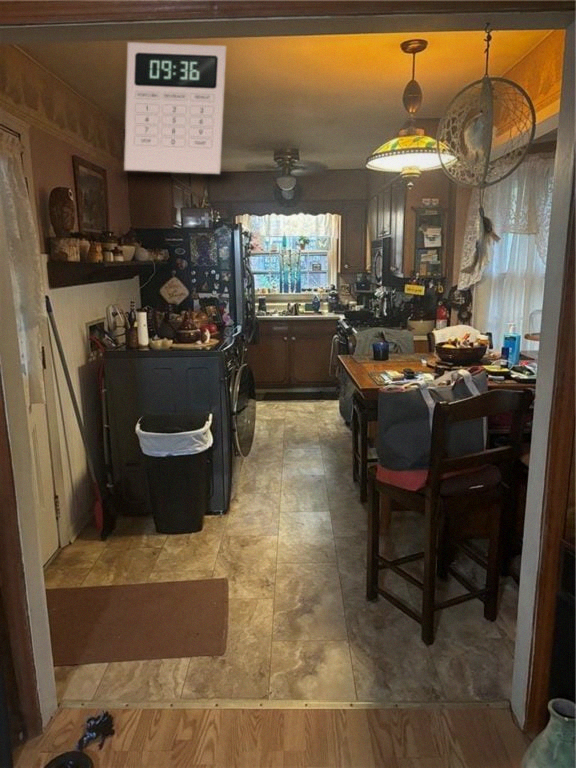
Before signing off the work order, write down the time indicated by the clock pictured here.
9:36
